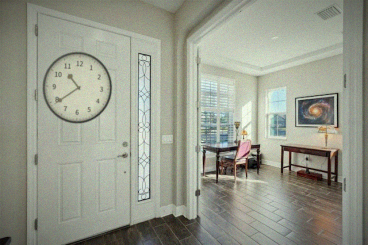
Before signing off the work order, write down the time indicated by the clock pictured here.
10:39
